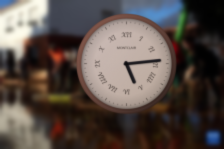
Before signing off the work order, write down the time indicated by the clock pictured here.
5:14
